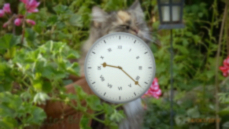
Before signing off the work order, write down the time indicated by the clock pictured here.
9:22
